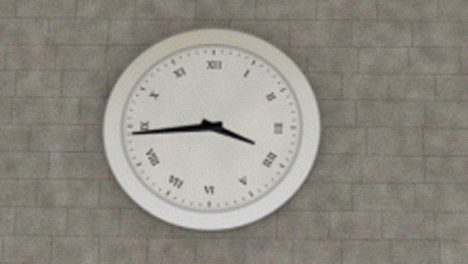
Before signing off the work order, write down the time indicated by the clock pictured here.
3:44
